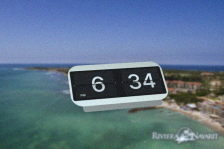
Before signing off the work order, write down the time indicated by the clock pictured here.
6:34
